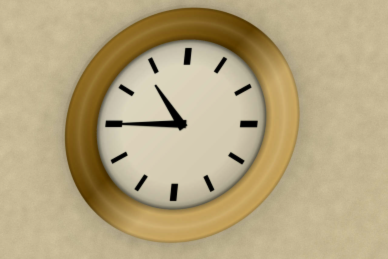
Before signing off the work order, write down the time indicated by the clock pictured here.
10:45
